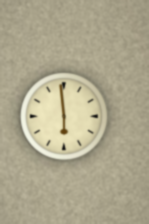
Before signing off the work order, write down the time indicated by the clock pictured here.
5:59
